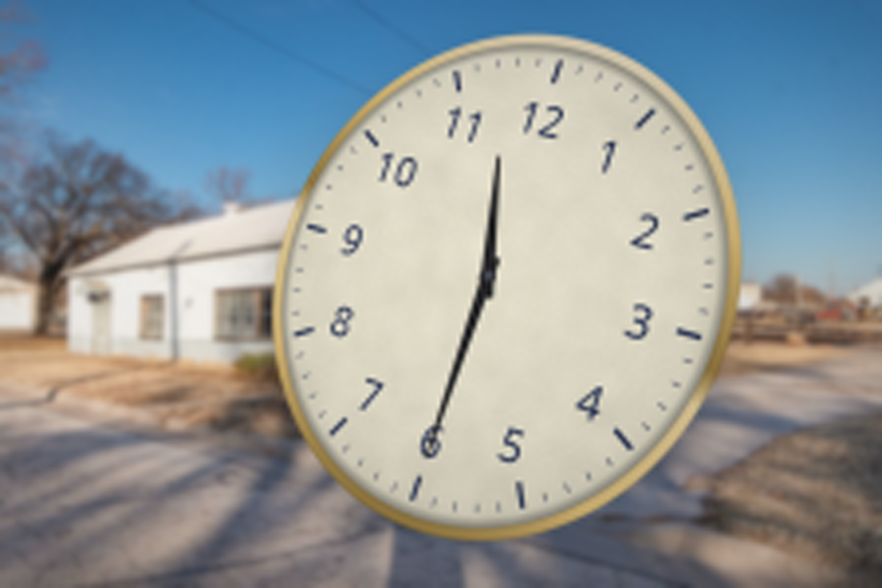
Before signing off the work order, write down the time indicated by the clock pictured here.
11:30
